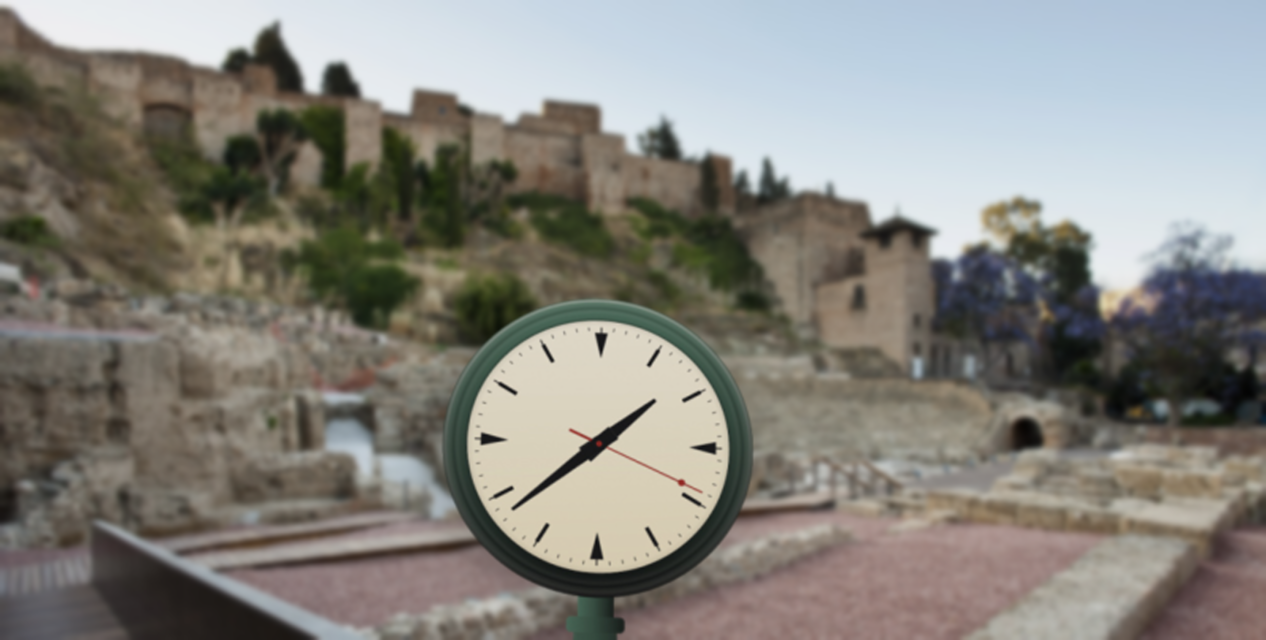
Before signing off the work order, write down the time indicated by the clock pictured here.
1:38:19
